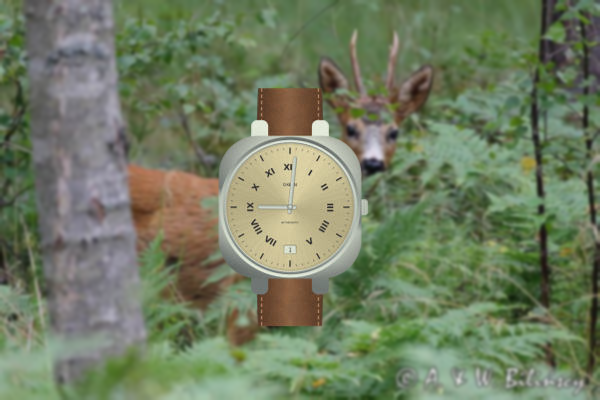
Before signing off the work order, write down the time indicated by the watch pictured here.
9:01
